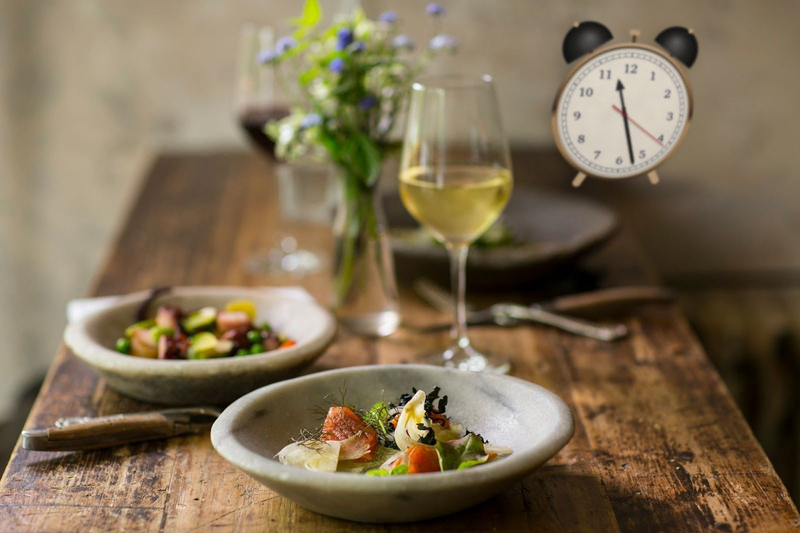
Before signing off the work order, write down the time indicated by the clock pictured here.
11:27:21
